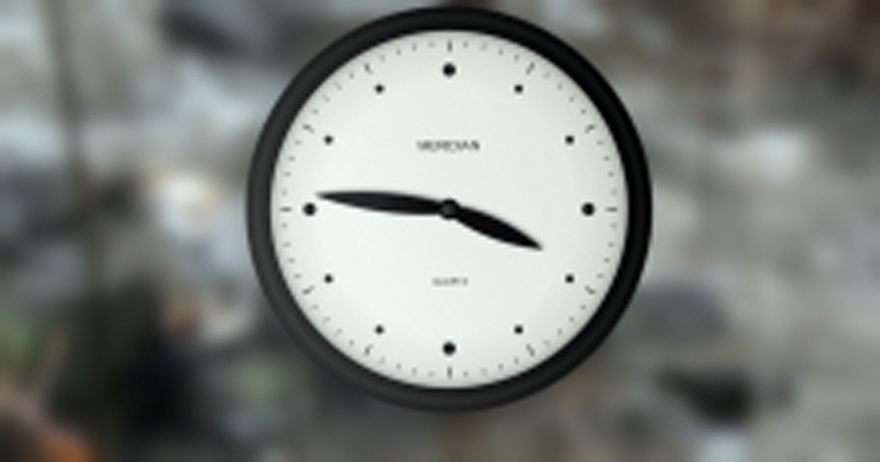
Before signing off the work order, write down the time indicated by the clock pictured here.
3:46
